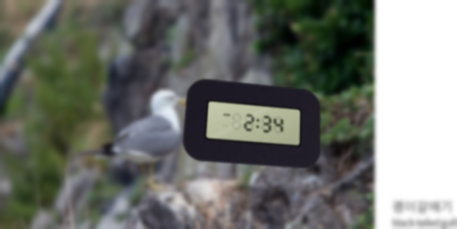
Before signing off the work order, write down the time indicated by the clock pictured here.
2:34
